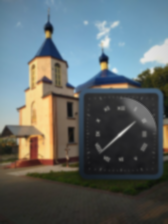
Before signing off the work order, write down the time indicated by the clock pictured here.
1:38
